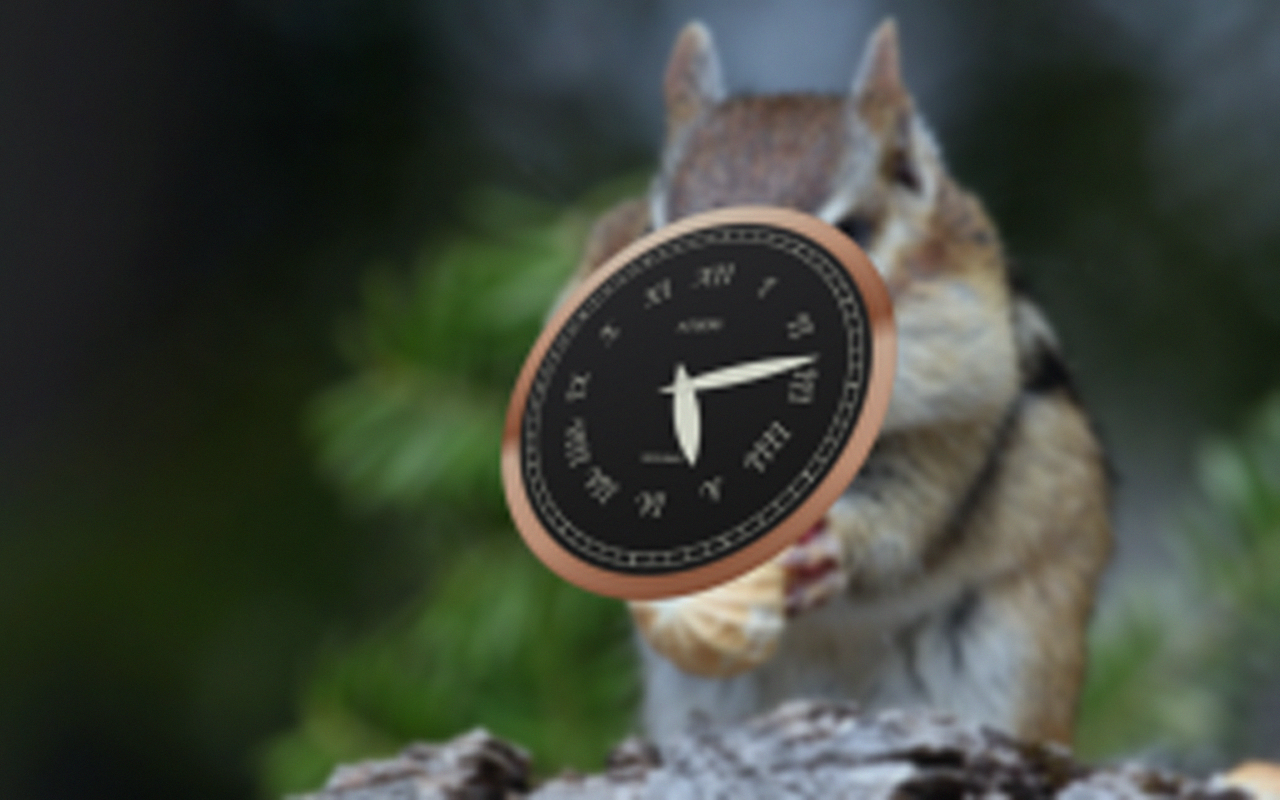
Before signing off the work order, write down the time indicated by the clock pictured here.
5:13
